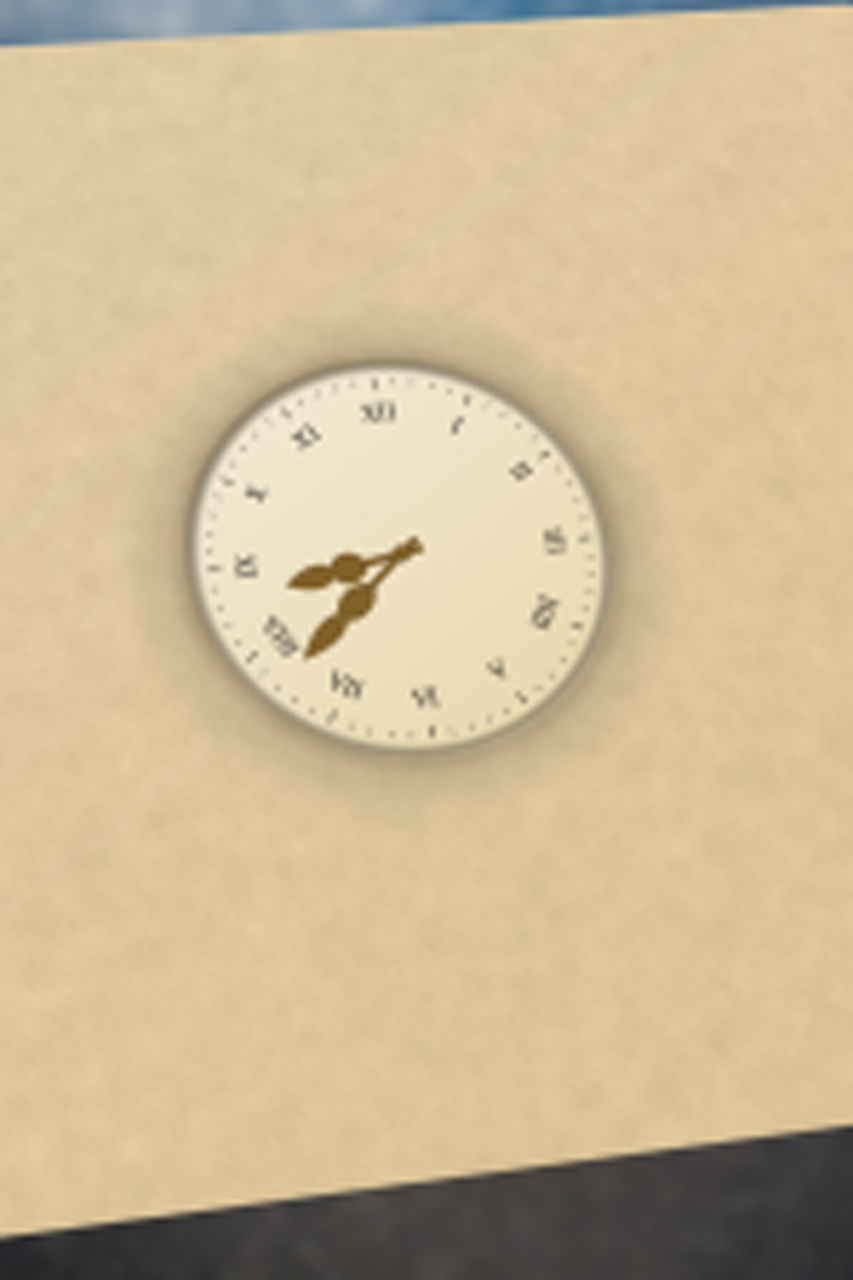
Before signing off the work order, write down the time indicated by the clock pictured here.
8:38
